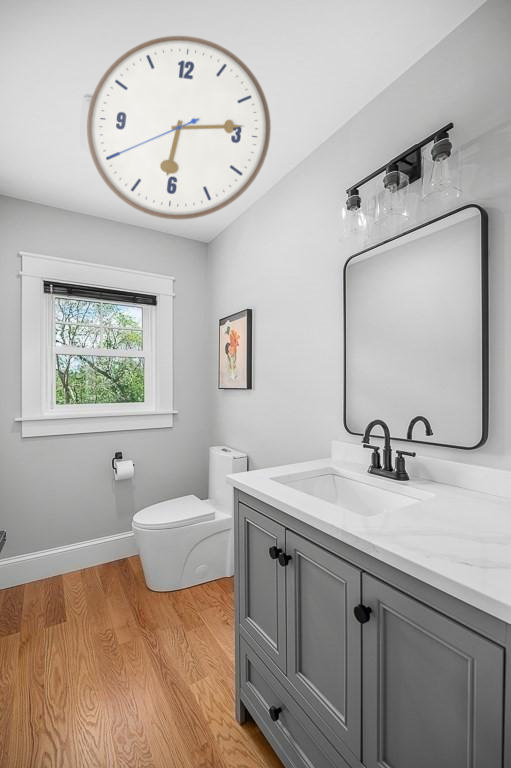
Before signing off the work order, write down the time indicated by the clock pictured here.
6:13:40
